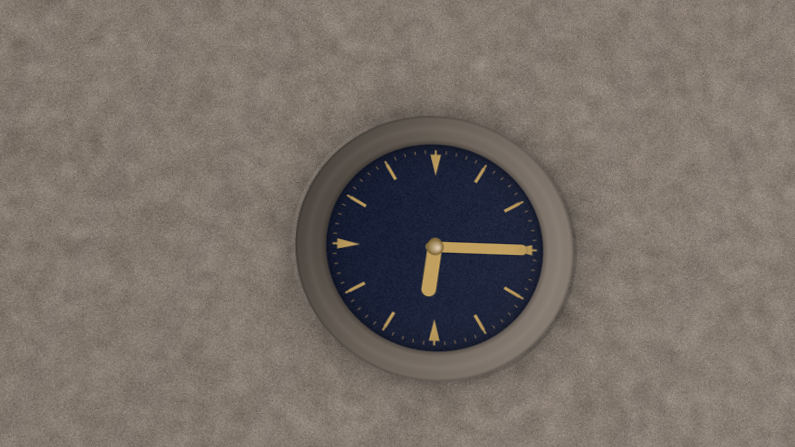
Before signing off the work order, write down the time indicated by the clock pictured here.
6:15
